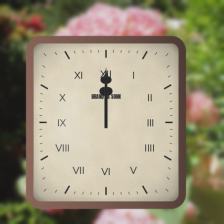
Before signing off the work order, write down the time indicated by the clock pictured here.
12:00
